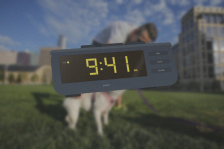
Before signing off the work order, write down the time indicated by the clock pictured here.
9:41
